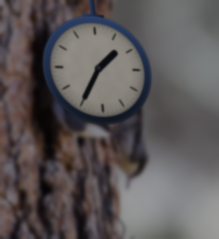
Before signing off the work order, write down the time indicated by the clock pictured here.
1:35
